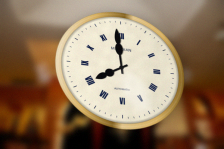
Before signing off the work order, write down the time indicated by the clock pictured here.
7:59
